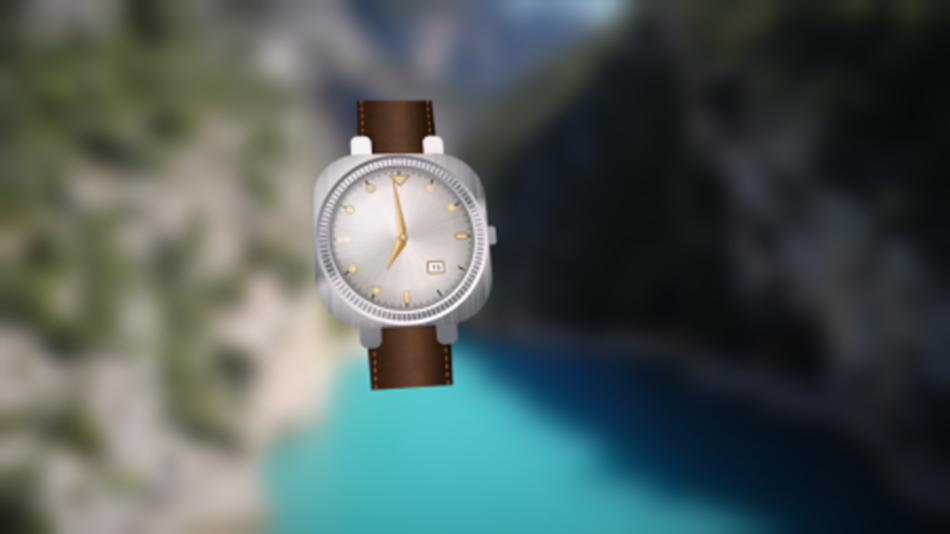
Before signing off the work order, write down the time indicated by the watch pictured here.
6:59
